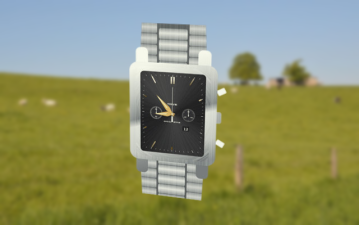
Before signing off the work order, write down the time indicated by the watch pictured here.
8:53
